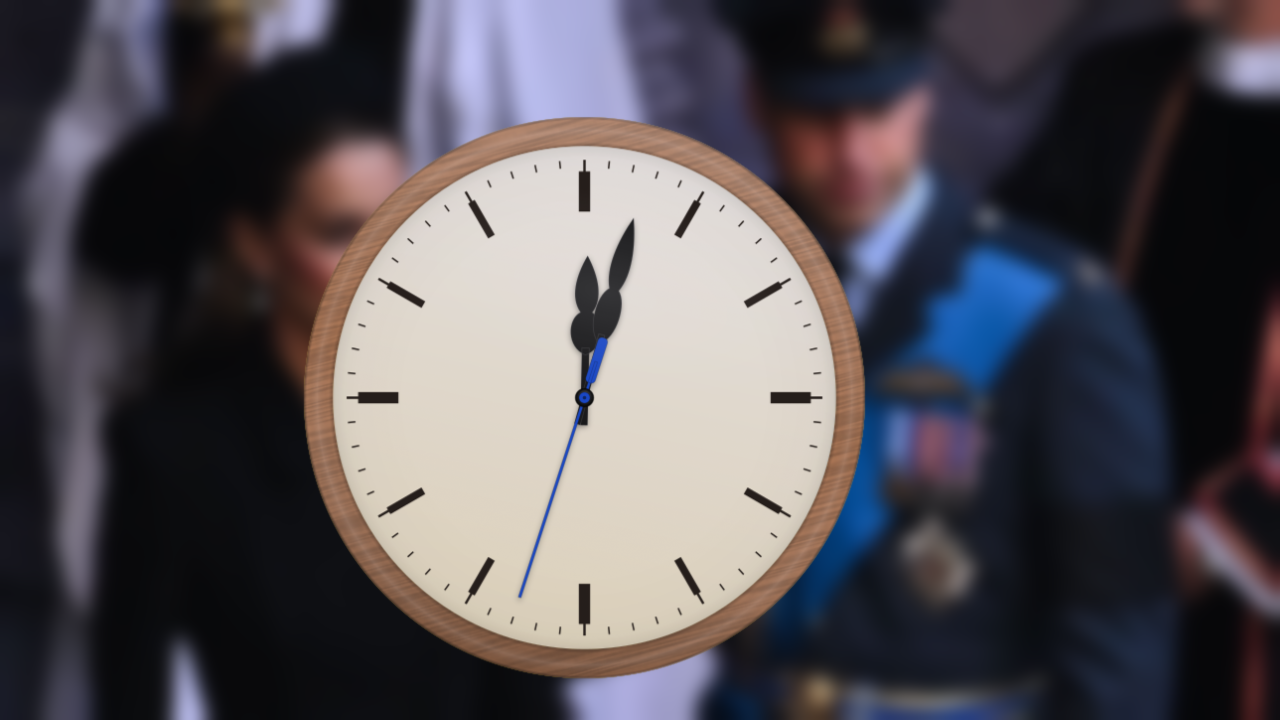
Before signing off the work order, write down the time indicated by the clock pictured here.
12:02:33
